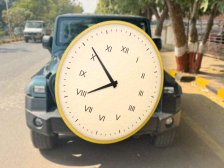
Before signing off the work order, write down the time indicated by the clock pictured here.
7:51
